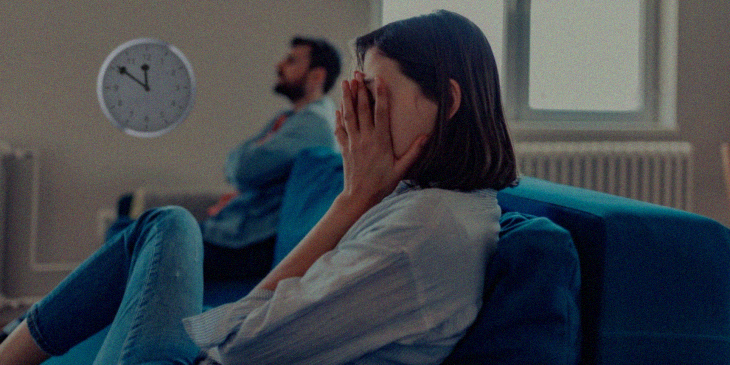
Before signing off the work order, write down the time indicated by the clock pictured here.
11:51
